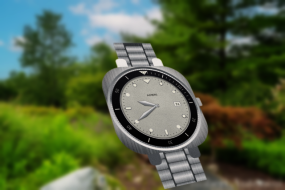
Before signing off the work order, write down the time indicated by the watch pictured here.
9:40
